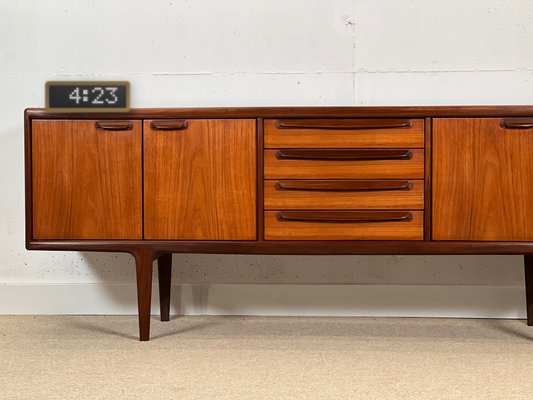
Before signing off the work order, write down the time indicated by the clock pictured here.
4:23
